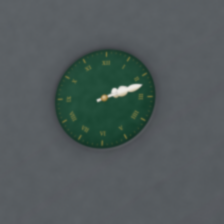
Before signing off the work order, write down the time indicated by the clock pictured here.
2:12
